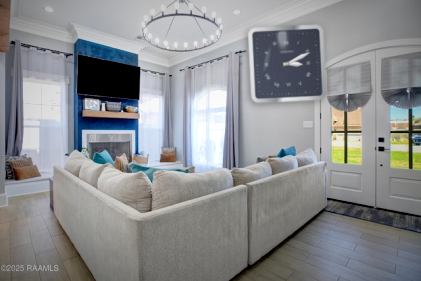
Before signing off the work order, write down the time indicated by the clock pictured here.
3:11
